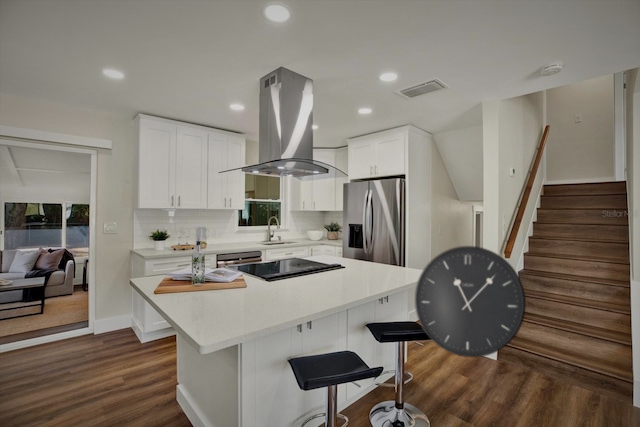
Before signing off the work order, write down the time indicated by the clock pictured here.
11:07
